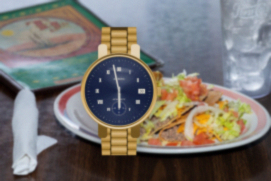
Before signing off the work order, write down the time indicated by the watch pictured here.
5:58
